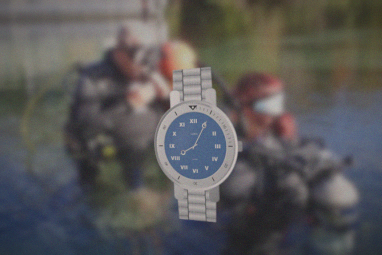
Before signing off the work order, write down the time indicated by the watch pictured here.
8:05
